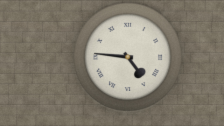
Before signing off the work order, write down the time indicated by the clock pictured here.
4:46
